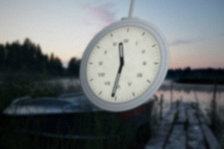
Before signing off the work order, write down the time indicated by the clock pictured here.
11:31
